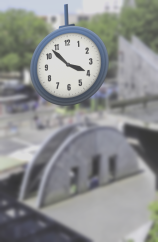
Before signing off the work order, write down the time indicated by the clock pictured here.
3:53
